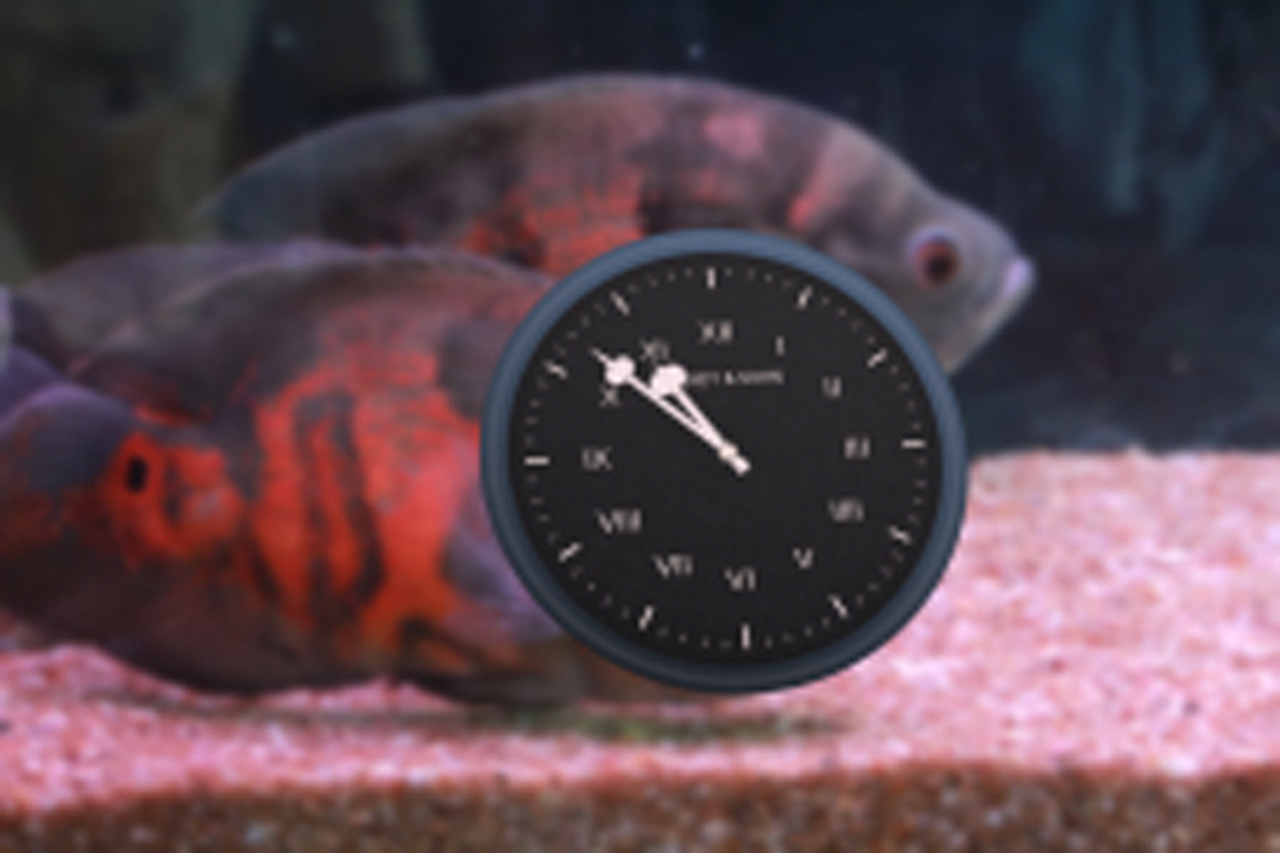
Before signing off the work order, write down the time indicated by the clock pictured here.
10:52
